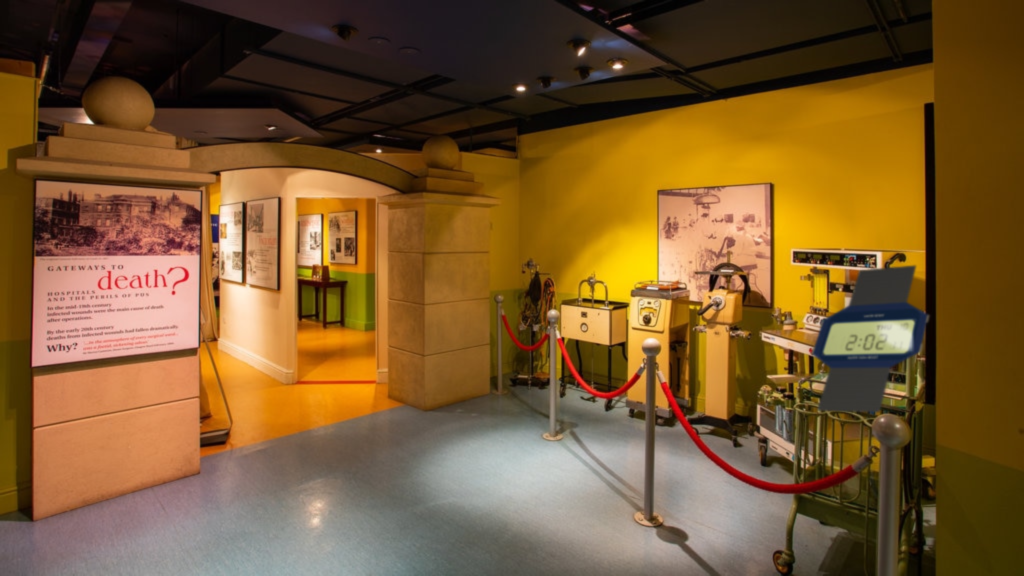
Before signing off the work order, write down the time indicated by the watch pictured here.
2:02
